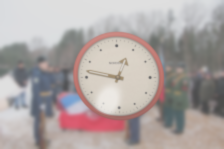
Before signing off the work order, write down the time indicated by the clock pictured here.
12:47
